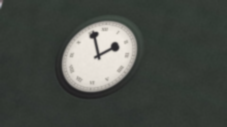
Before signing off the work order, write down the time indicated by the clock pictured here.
1:56
